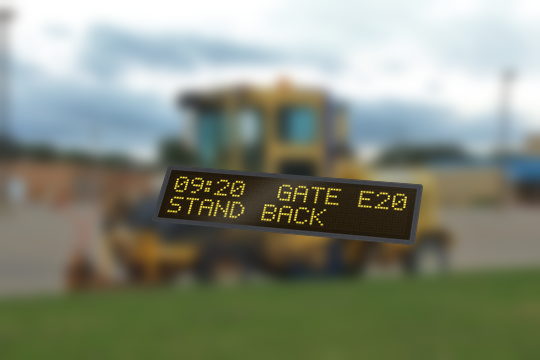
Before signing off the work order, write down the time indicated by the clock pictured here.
9:20
